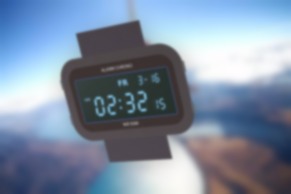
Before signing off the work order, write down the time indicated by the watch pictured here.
2:32
